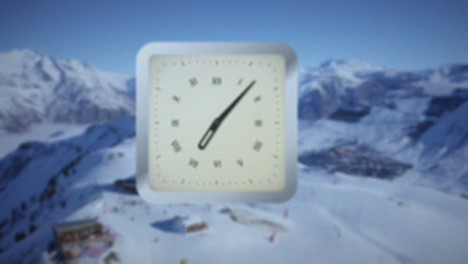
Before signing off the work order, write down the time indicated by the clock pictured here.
7:07
